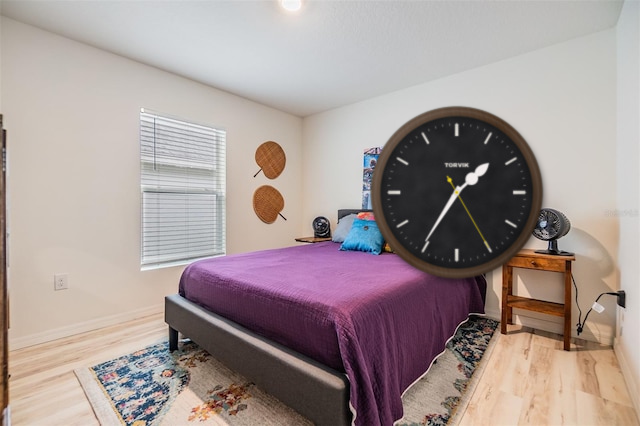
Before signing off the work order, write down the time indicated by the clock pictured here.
1:35:25
